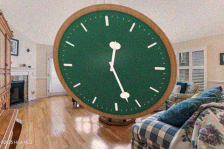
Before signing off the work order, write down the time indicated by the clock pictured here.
12:27
